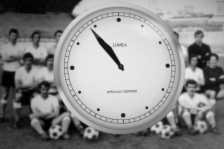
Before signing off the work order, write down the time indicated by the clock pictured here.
10:54
